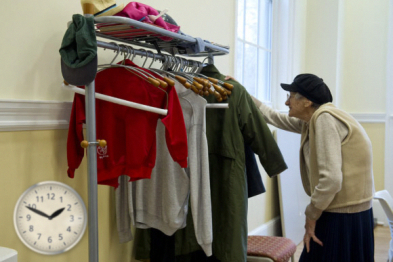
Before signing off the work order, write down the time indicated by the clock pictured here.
1:49
